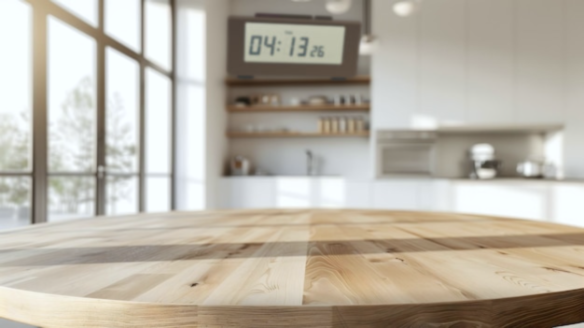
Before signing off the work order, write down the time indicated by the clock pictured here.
4:13
